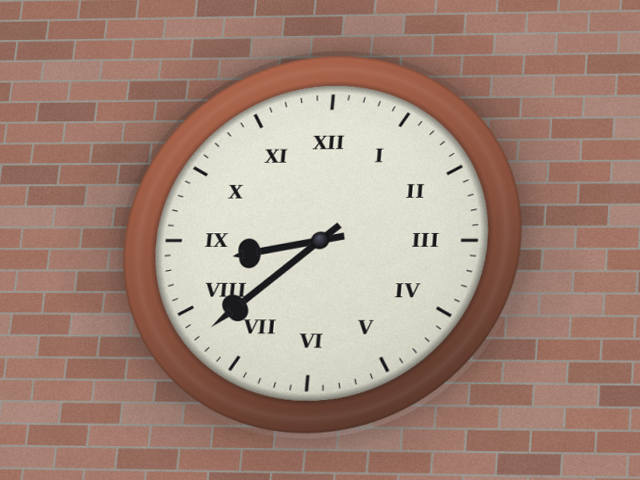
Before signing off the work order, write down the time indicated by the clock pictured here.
8:38
